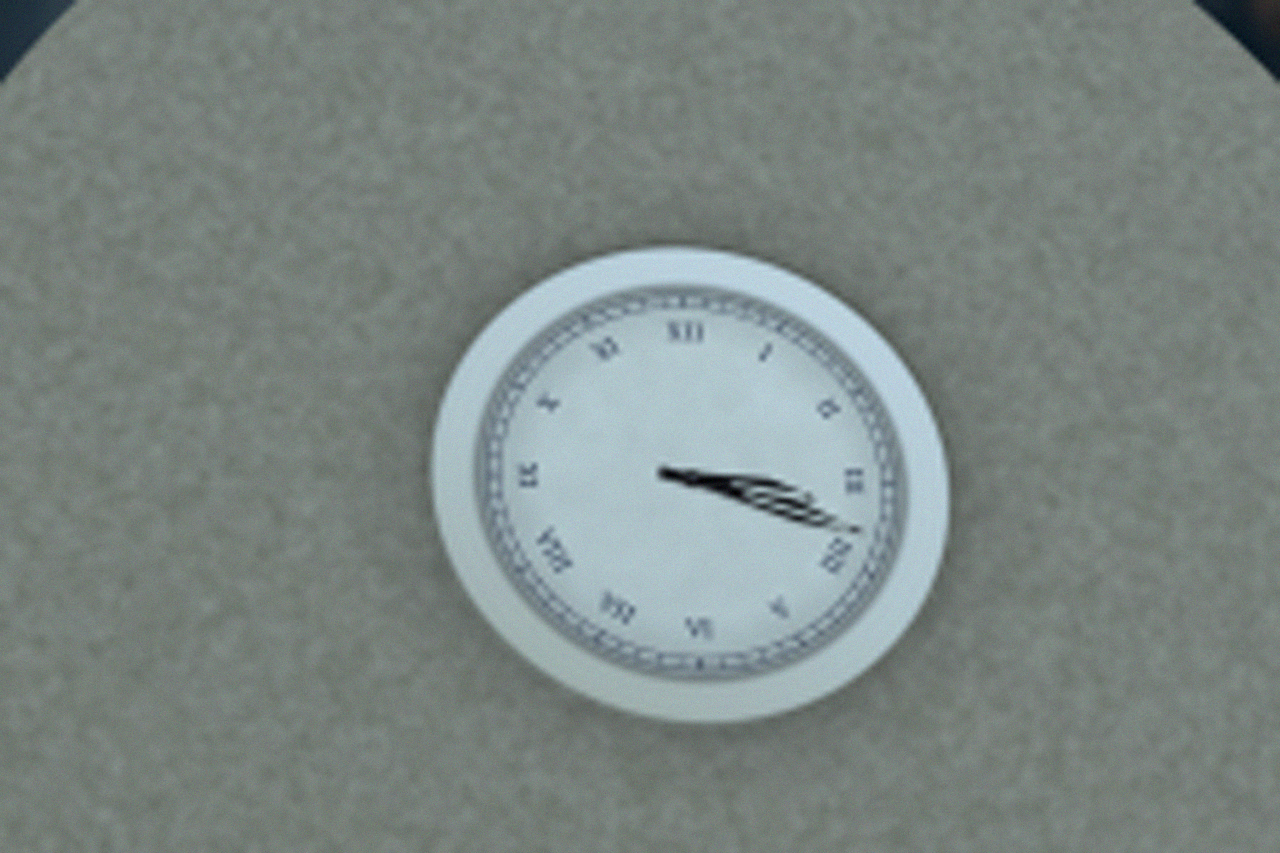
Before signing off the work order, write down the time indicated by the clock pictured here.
3:18
